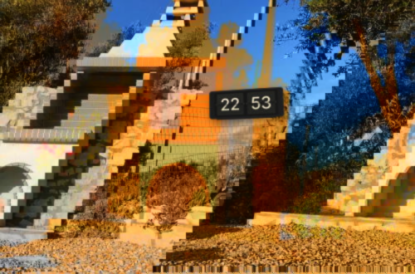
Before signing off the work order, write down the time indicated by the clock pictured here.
22:53
